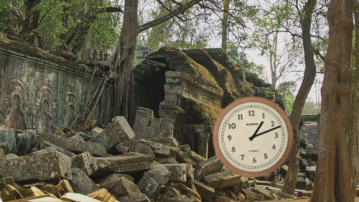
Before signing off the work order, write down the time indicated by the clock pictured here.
1:12
